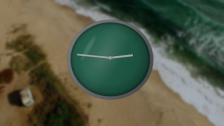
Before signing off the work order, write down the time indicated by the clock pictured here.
2:46
